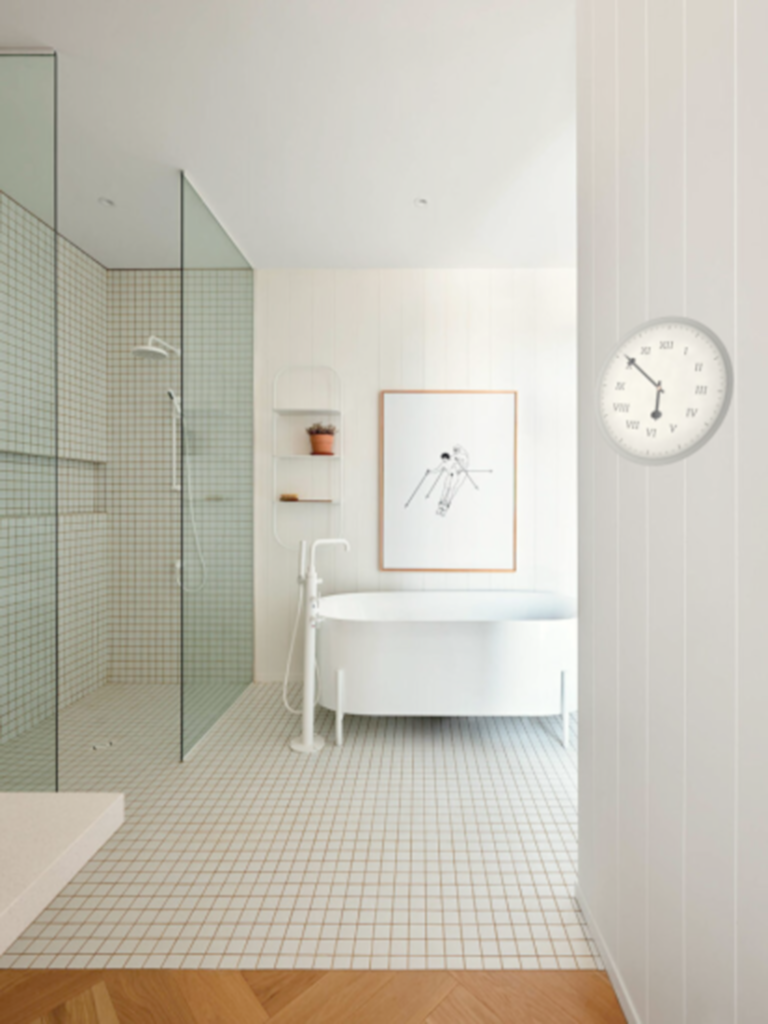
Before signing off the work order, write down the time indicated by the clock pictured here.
5:51
